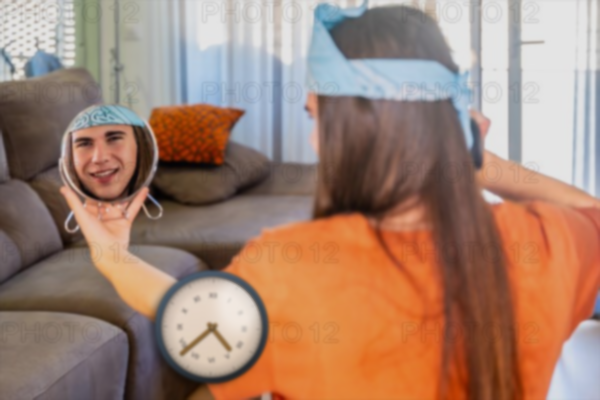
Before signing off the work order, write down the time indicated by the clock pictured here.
4:38
